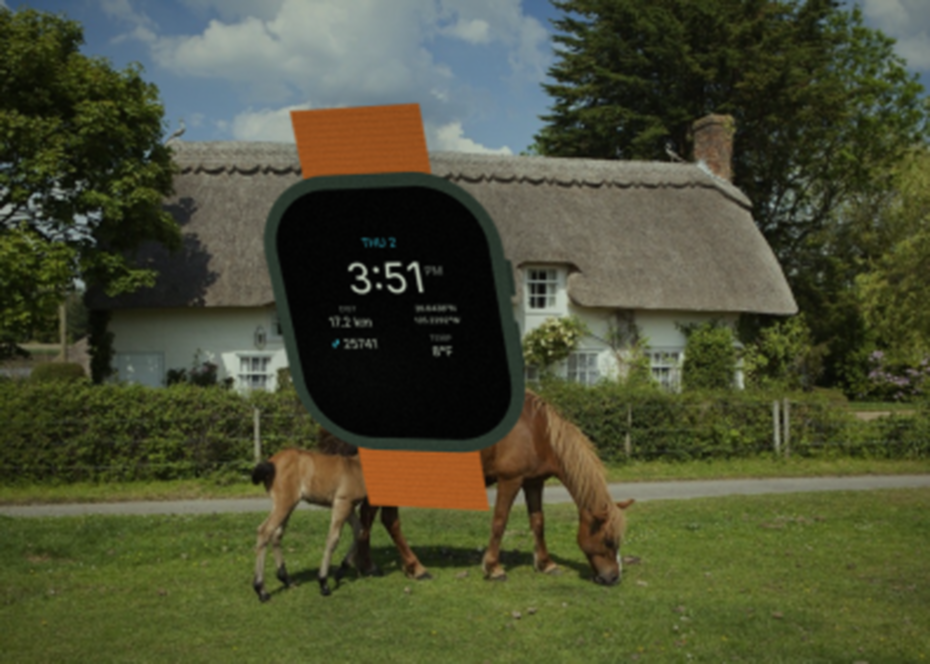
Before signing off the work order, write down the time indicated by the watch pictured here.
3:51
